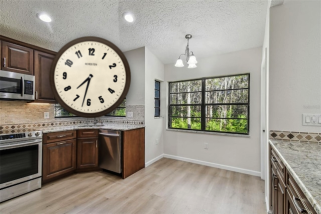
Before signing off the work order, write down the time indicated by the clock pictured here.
7:32
